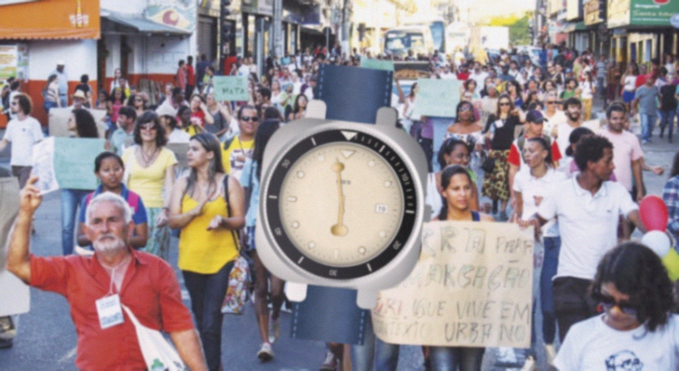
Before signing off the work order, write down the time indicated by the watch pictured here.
5:58
